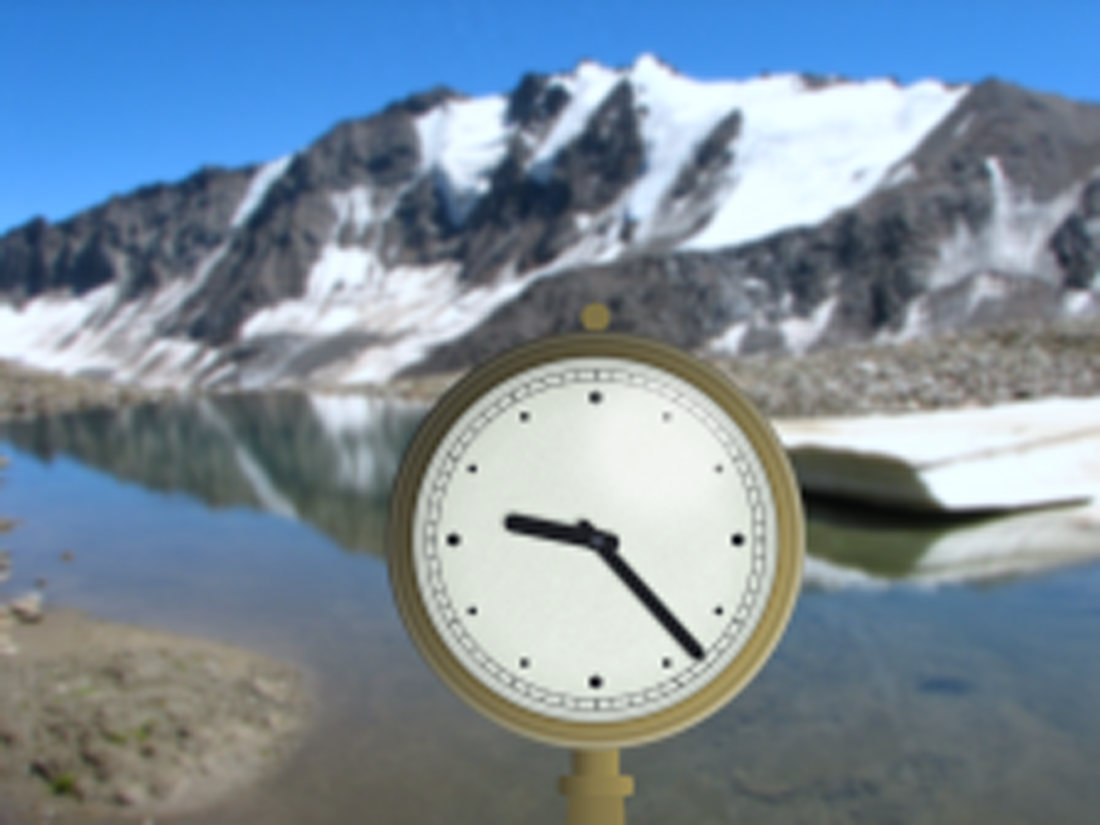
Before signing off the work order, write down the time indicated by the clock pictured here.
9:23
